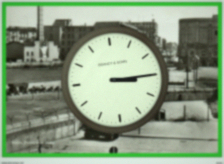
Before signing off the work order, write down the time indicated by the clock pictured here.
3:15
